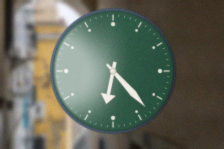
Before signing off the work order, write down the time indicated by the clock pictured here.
6:23
